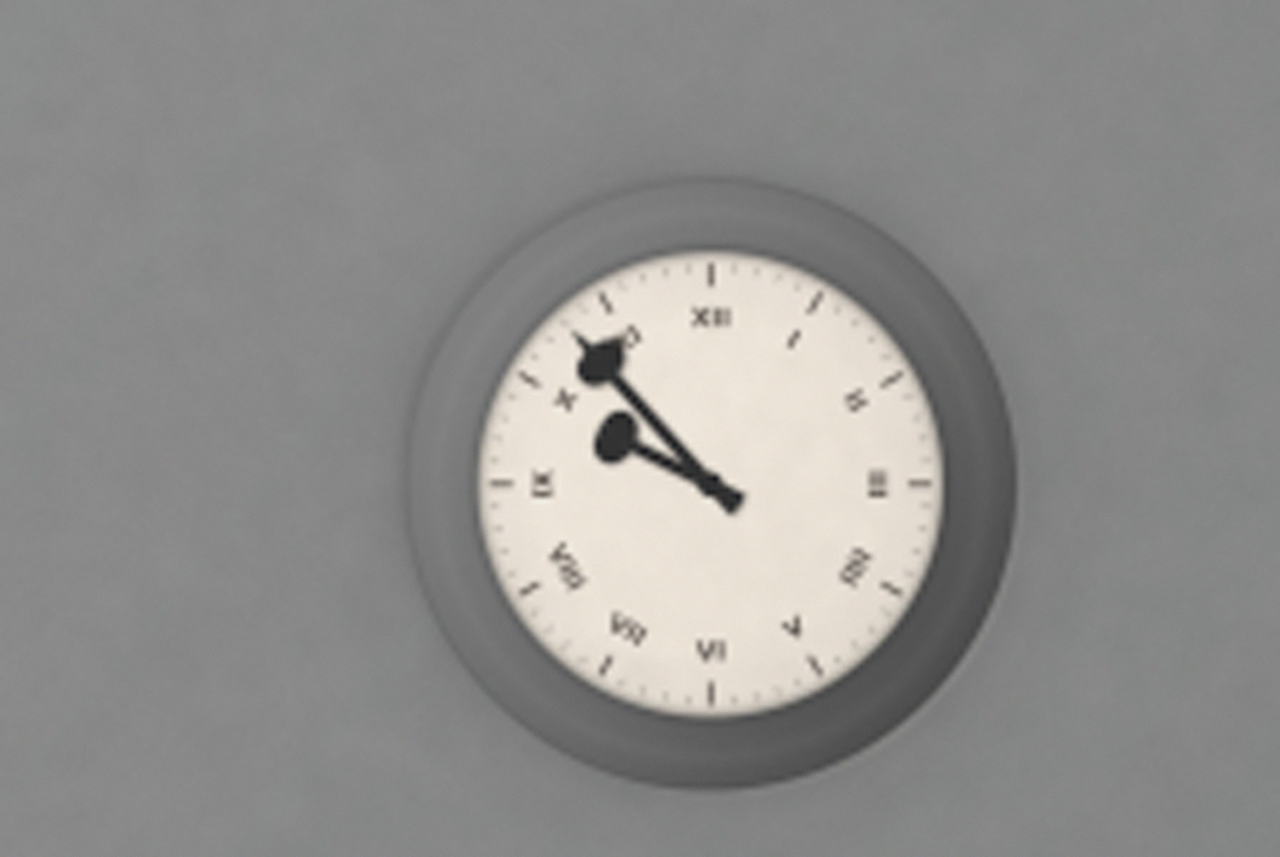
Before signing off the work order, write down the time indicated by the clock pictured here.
9:53
